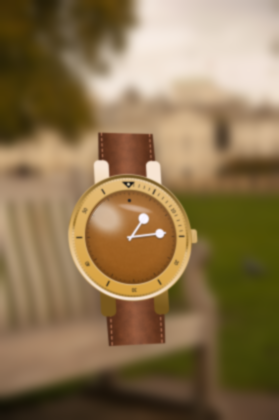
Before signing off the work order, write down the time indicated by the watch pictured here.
1:14
